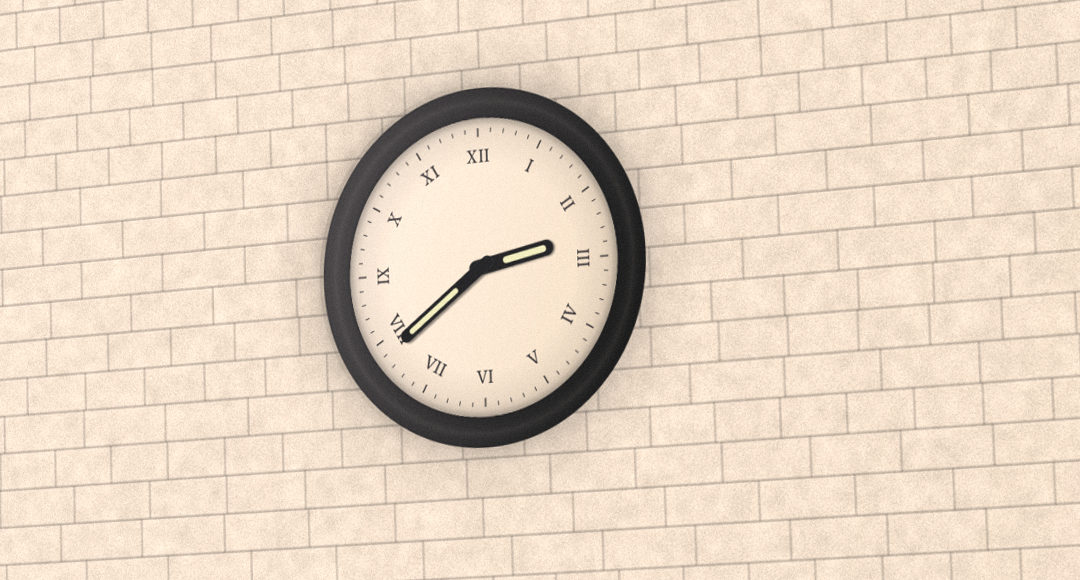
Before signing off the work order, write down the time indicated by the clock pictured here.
2:39
